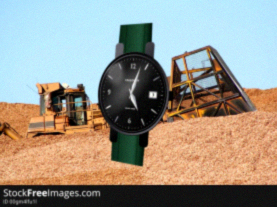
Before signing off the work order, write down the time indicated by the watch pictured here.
5:03
